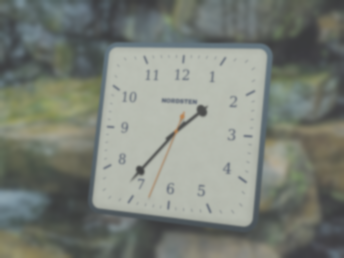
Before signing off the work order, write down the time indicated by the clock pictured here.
1:36:33
